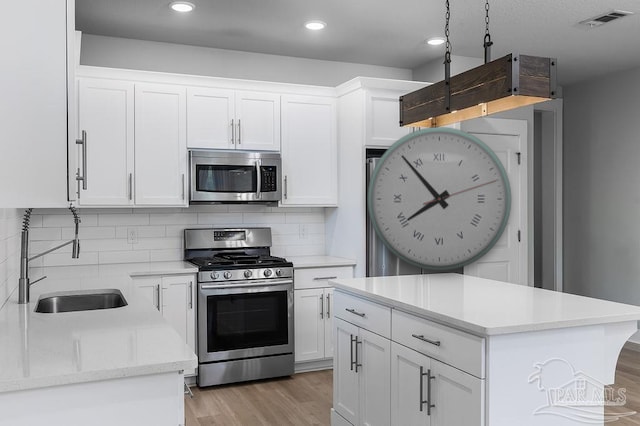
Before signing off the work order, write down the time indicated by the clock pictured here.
7:53:12
